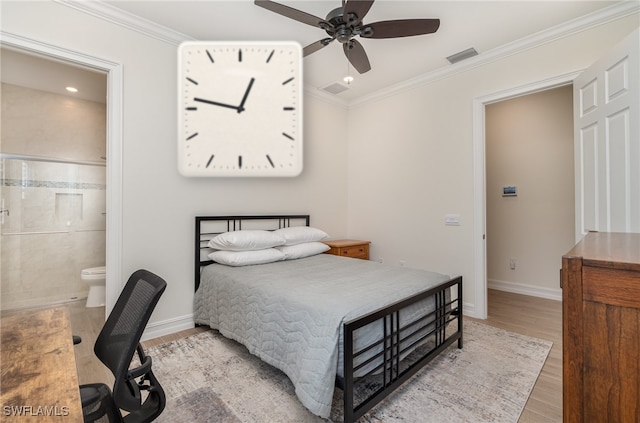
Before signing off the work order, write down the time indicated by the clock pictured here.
12:47
